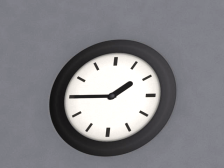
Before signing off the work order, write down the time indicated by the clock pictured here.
1:45
